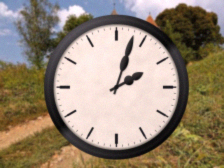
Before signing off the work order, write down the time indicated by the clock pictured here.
2:03
